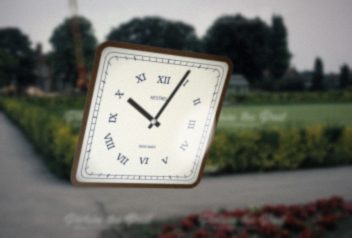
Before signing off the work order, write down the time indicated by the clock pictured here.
10:04
